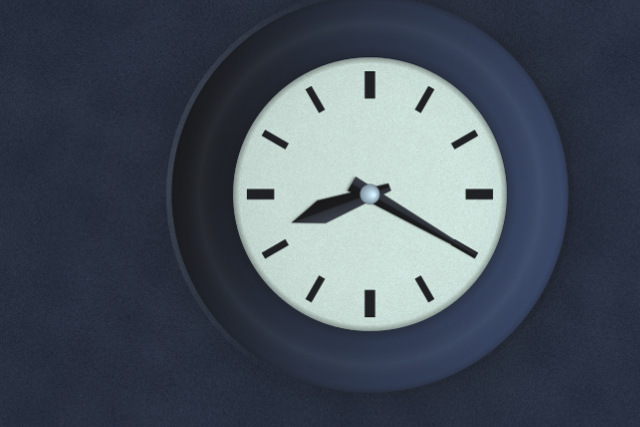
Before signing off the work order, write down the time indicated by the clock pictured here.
8:20
